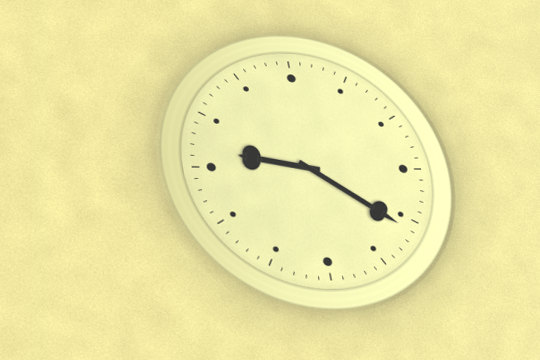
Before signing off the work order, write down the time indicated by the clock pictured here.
9:21
